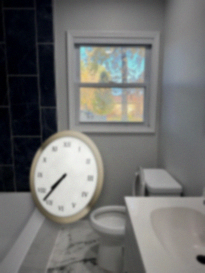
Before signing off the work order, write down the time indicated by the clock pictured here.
7:37
